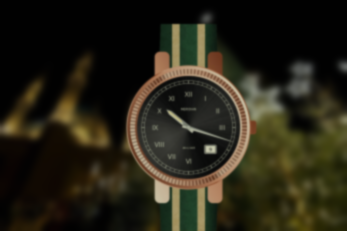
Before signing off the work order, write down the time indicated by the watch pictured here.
10:18
